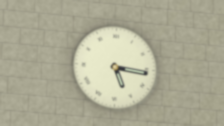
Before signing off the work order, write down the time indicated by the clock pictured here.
5:16
